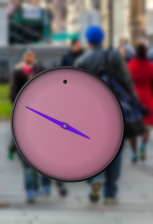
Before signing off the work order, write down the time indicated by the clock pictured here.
3:49
